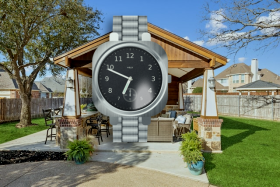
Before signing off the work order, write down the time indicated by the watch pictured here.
6:49
